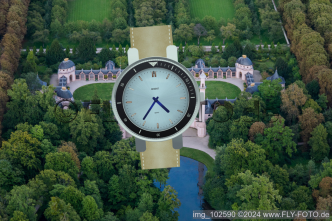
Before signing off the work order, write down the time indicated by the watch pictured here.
4:36
